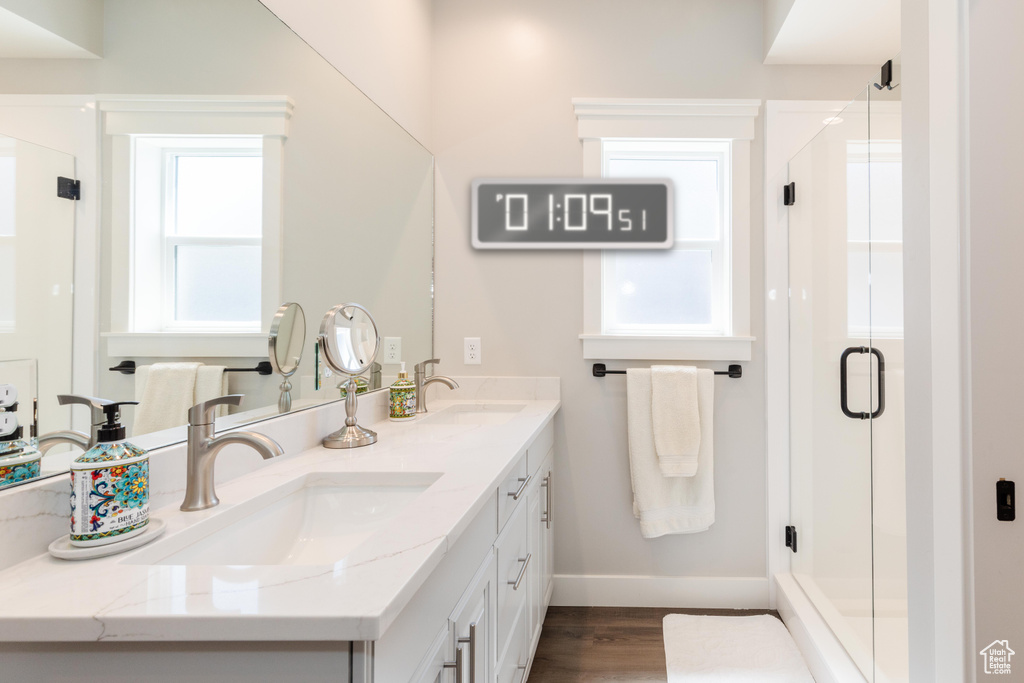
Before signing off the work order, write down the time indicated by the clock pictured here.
1:09:51
